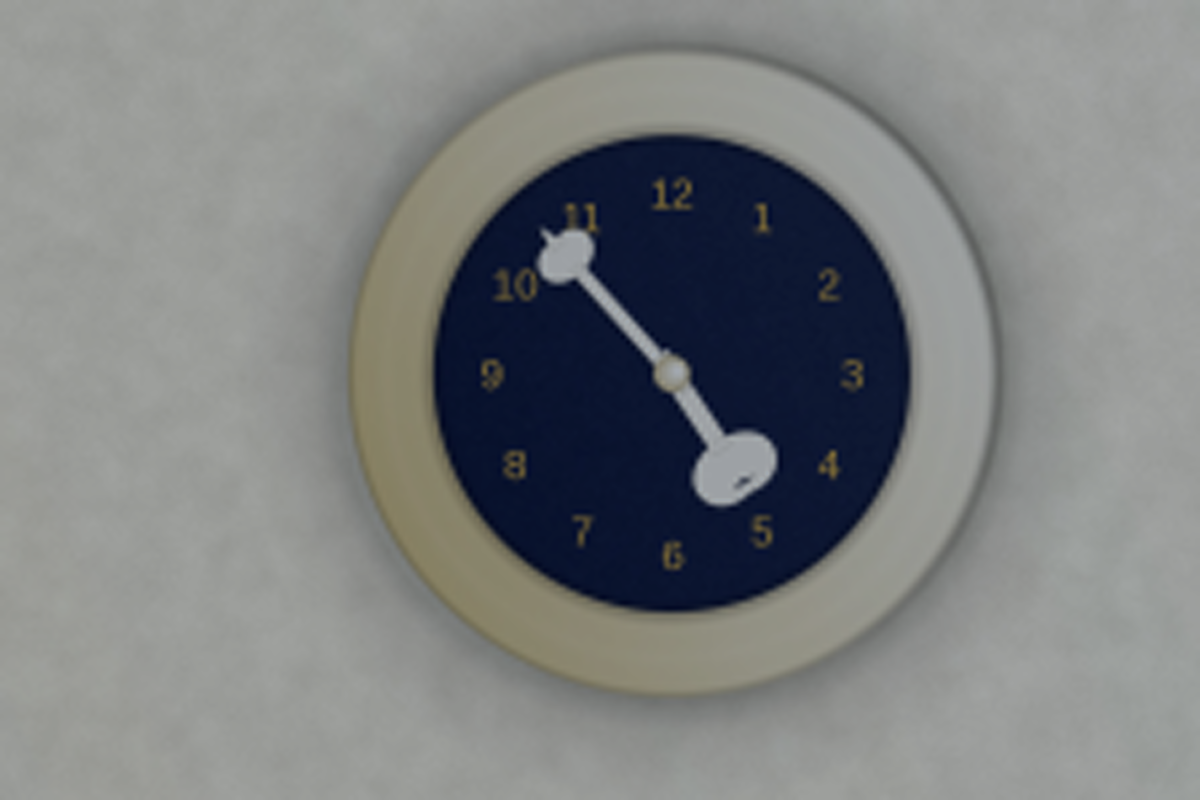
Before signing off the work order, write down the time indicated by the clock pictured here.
4:53
